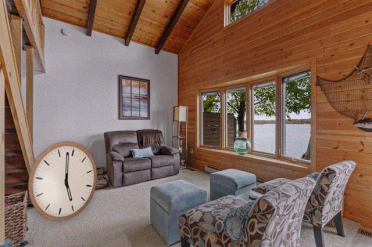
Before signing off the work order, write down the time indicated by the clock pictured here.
4:58
